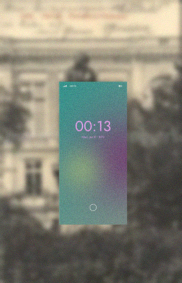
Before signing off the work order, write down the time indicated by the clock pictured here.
0:13
